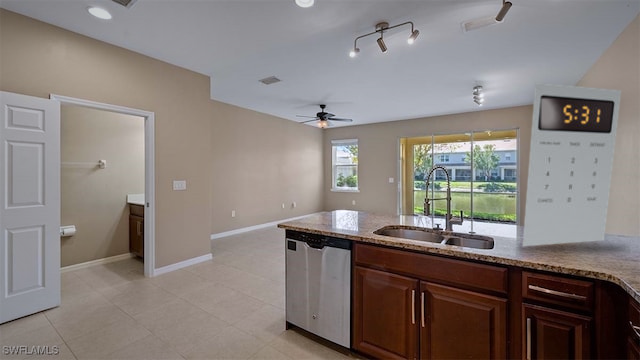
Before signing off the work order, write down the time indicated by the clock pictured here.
5:31
